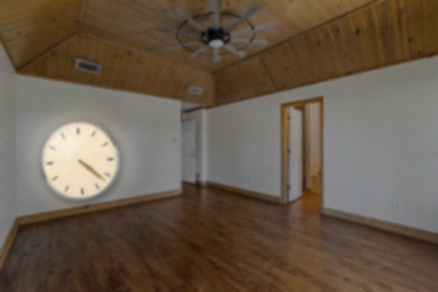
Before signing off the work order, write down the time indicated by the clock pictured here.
4:22
